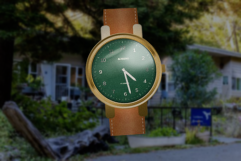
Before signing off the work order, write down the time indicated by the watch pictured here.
4:28
